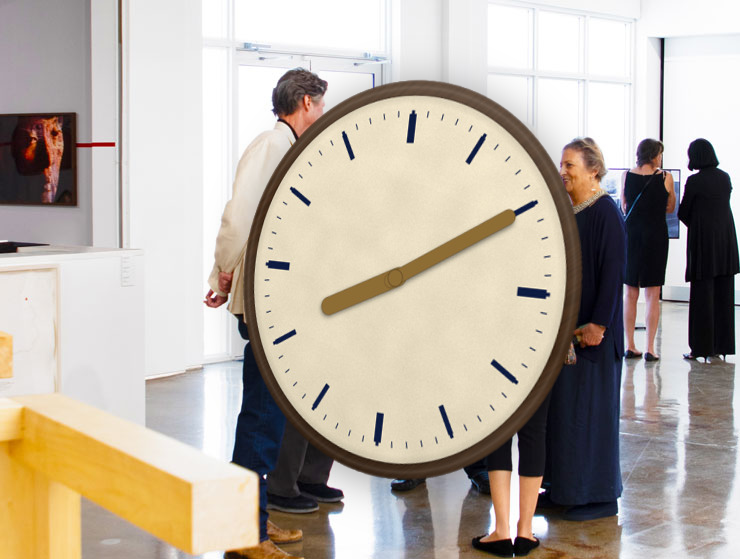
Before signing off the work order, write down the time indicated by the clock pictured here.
8:10
